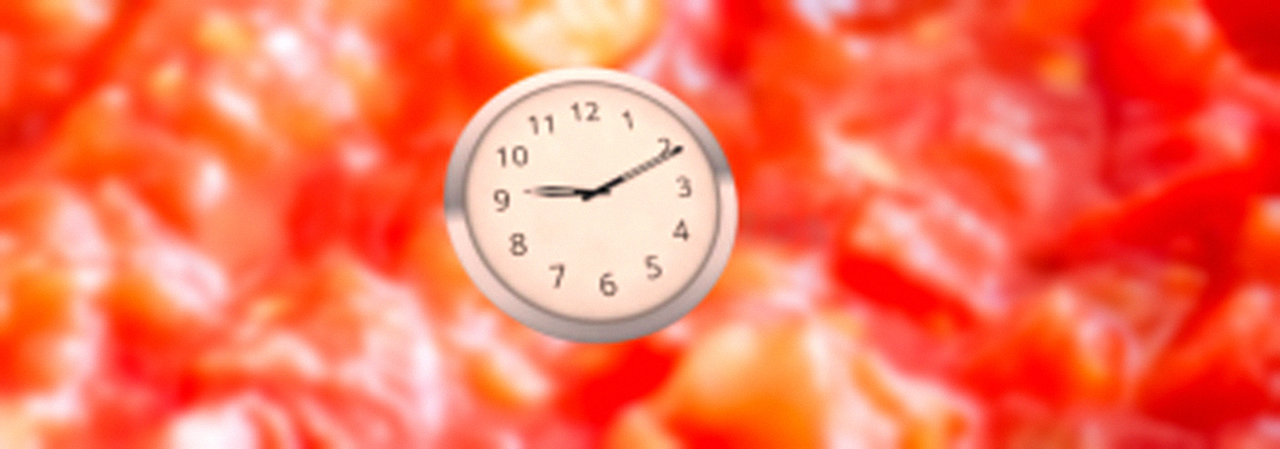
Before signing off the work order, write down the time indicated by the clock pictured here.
9:11
